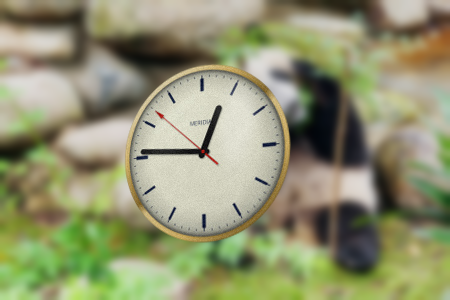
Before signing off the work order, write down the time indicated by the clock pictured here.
12:45:52
